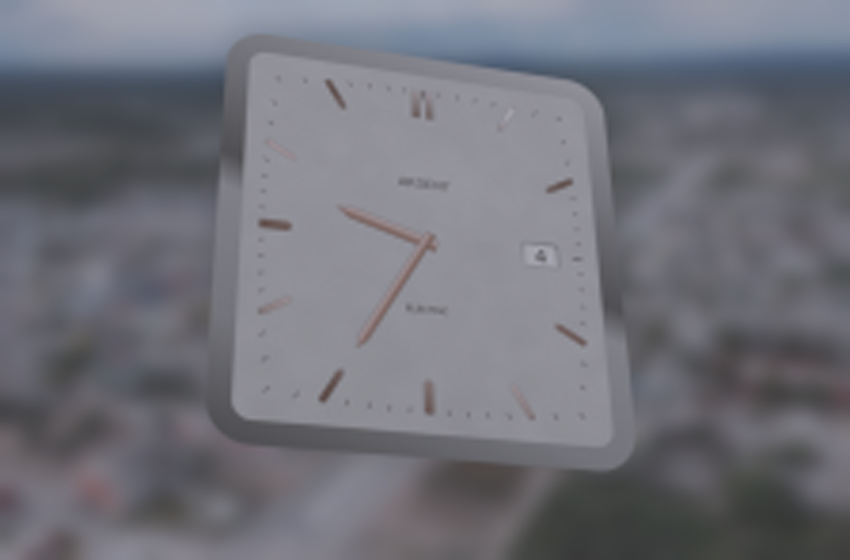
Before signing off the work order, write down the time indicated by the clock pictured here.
9:35
